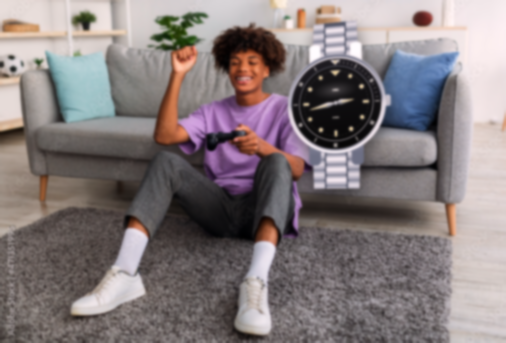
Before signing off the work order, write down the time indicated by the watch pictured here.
2:43
